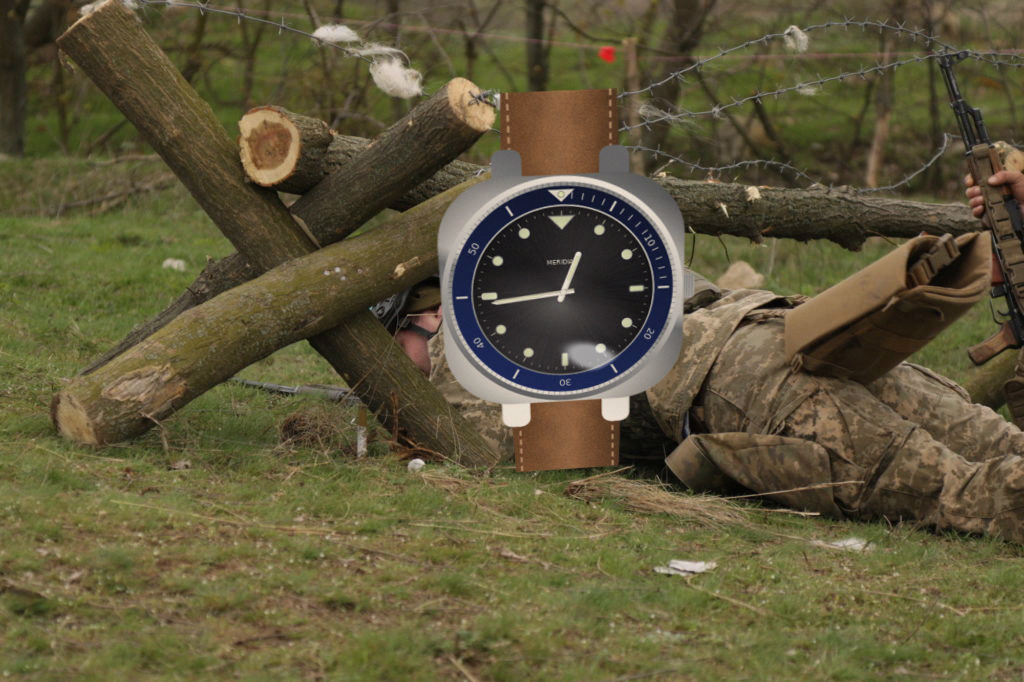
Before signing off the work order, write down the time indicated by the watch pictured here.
12:44
